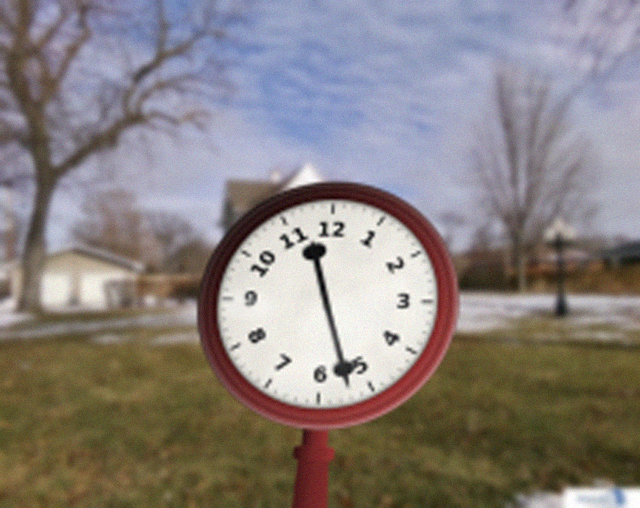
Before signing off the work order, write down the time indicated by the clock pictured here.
11:27
